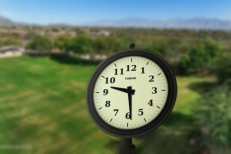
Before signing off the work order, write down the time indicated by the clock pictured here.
9:29
